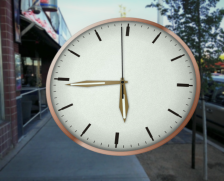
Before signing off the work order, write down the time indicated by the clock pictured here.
5:43:59
